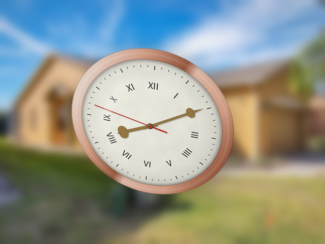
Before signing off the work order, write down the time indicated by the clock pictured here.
8:09:47
